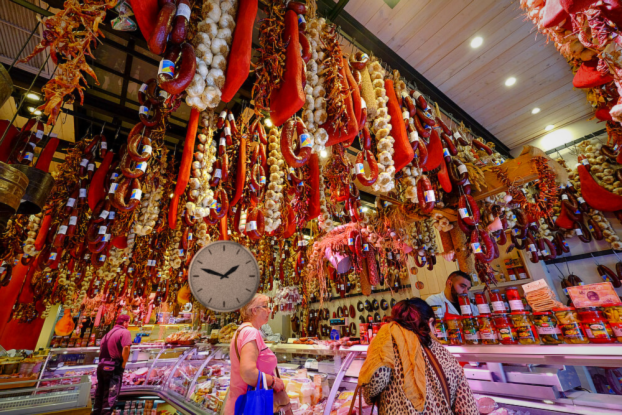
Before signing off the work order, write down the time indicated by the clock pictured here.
1:48
